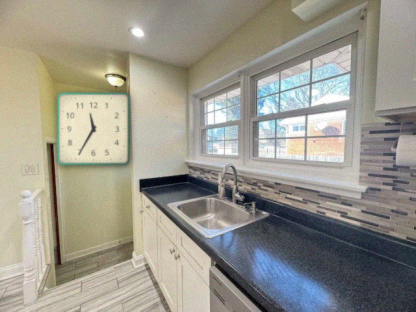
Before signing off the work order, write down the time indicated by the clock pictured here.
11:35
